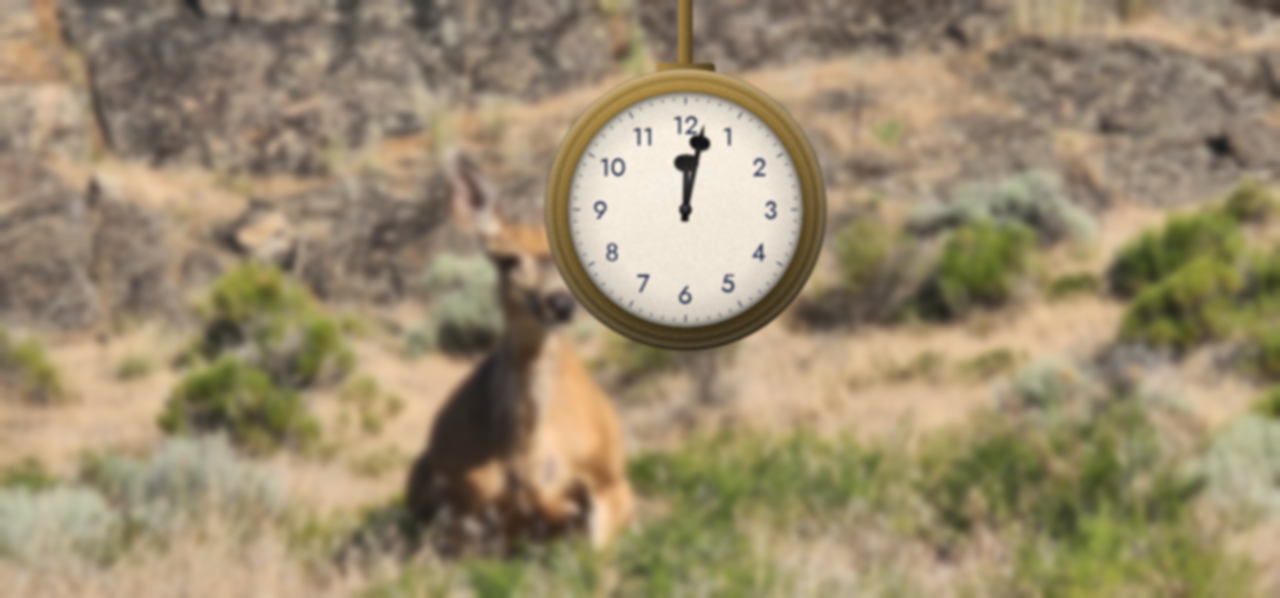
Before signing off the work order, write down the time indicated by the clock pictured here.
12:02
